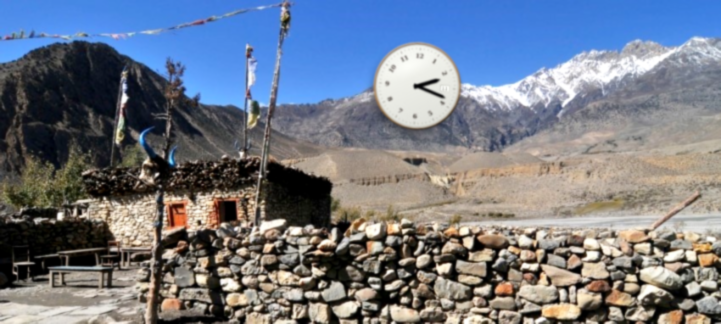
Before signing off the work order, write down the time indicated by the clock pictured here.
2:18
